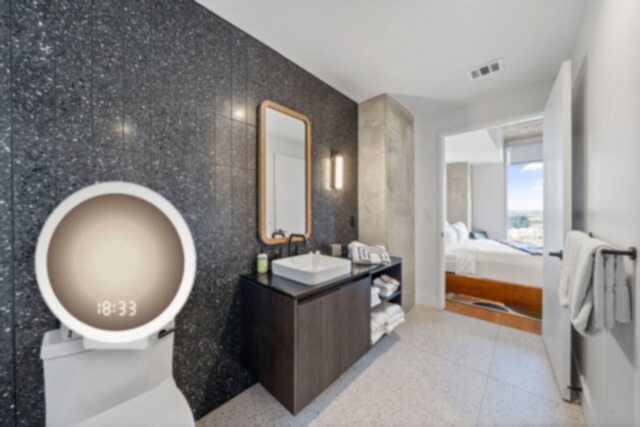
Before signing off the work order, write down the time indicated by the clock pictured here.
18:33
